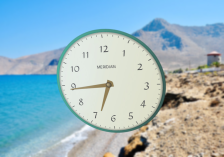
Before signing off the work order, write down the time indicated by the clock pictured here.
6:44
